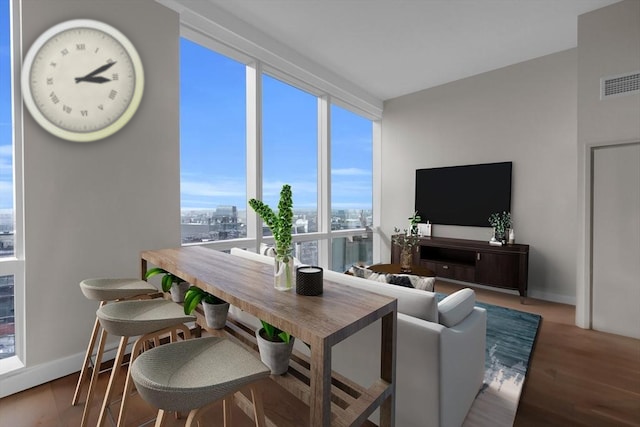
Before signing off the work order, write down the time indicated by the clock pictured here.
3:11
